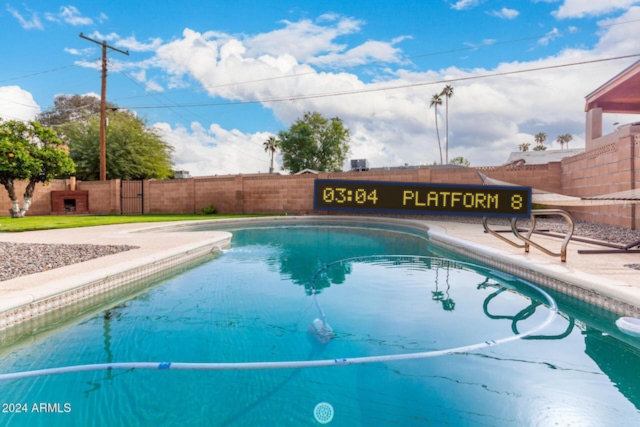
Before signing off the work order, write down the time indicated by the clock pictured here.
3:04
